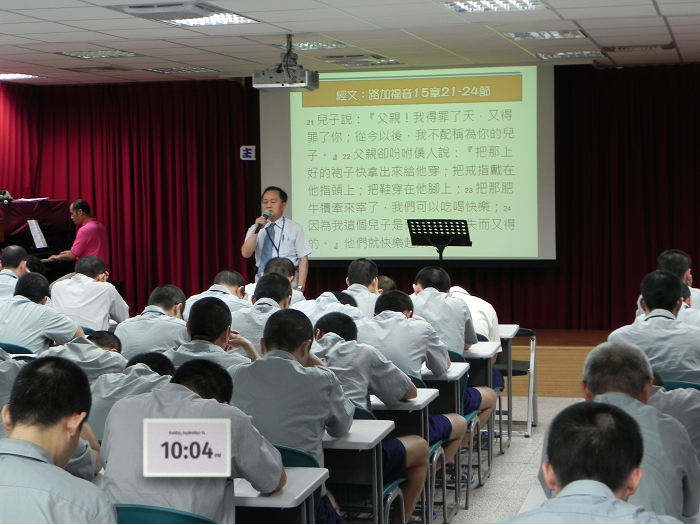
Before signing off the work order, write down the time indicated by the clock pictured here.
10:04
